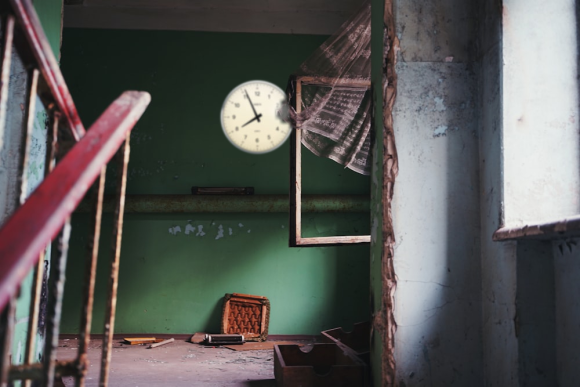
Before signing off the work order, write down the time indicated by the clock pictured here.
7:56
